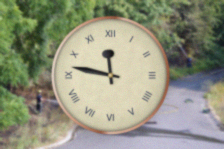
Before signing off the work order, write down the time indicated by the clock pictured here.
11:47
